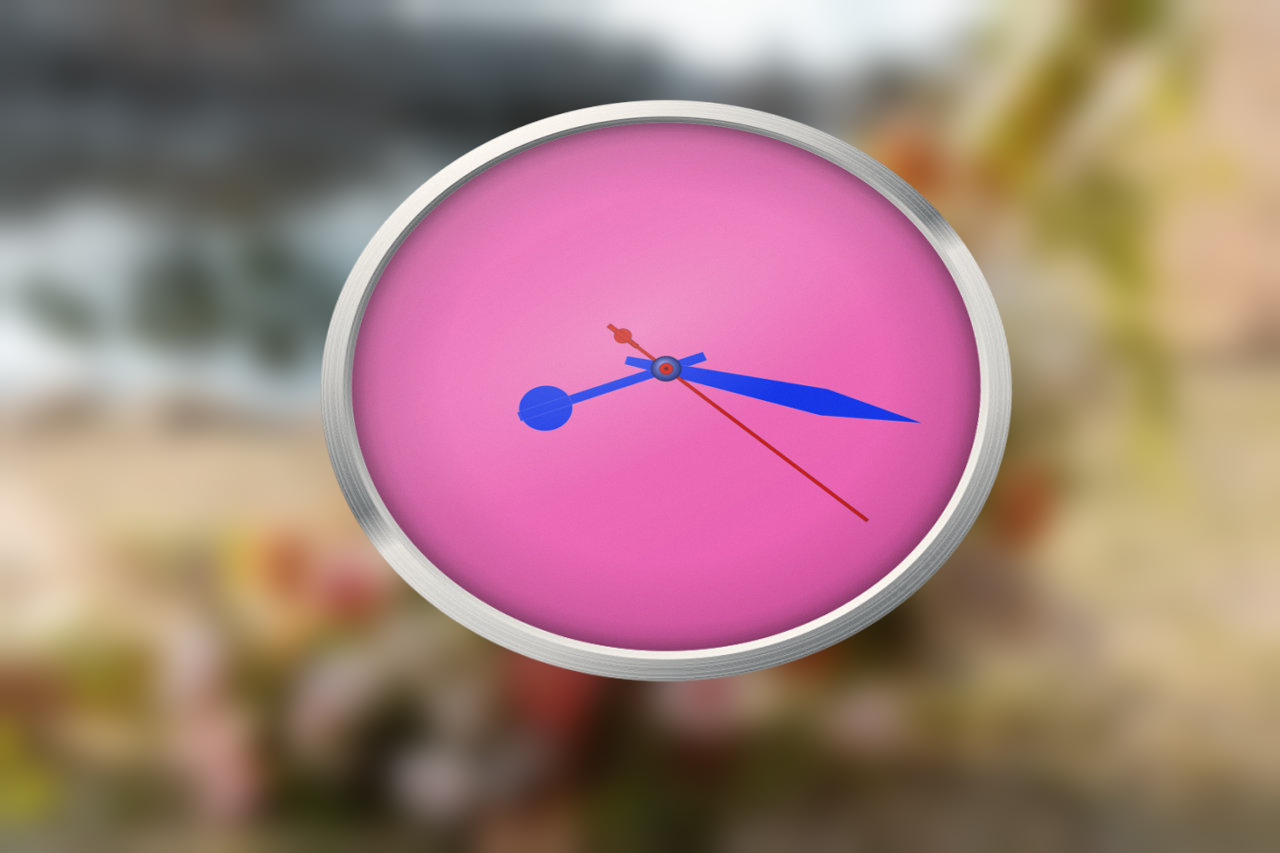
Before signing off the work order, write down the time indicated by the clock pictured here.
8:17:22
